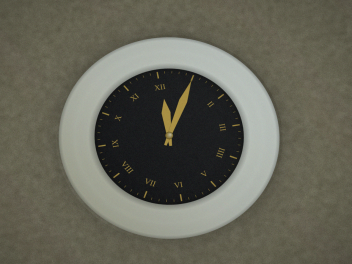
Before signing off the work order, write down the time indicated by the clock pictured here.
12:05
